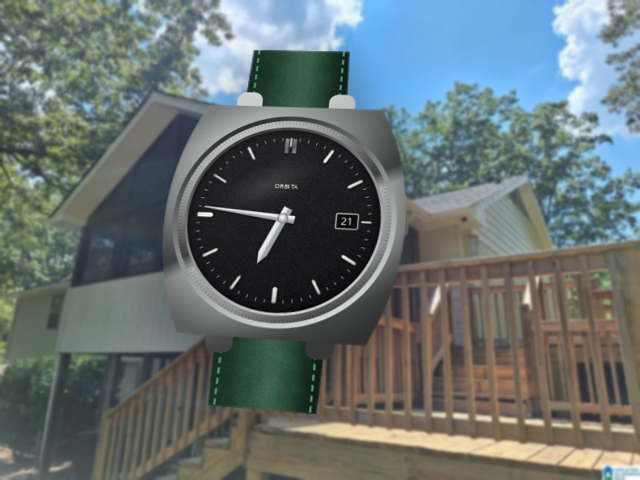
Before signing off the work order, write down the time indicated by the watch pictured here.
6:46
